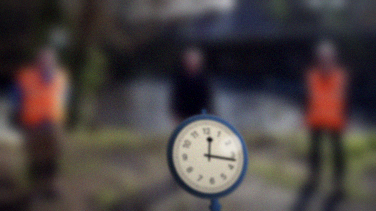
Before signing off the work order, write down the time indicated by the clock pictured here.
12:17
